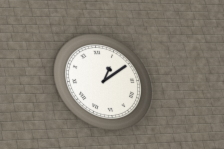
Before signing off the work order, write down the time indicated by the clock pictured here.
1:10
